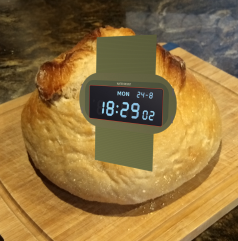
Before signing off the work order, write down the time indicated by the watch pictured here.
18:29:02
